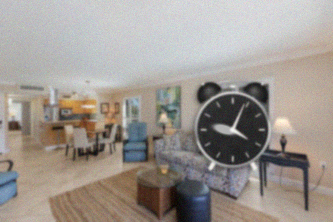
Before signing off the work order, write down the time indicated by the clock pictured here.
4:04
